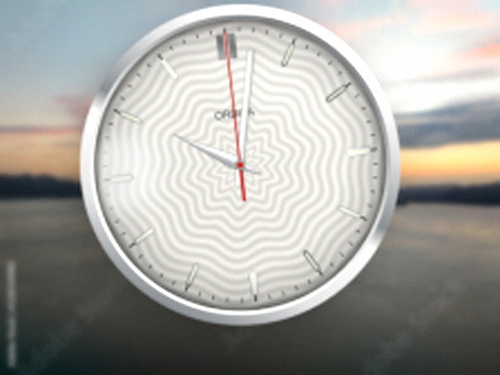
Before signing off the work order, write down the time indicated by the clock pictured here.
10:02:00
